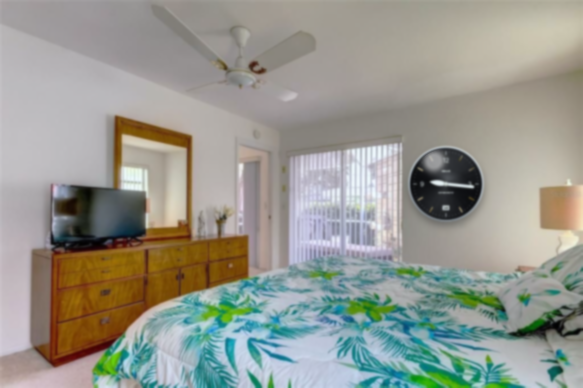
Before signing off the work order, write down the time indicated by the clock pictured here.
9:16
